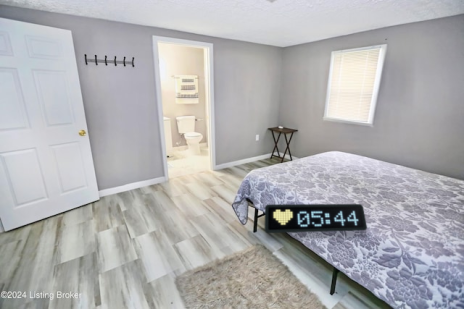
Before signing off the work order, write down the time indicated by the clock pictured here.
5:44
